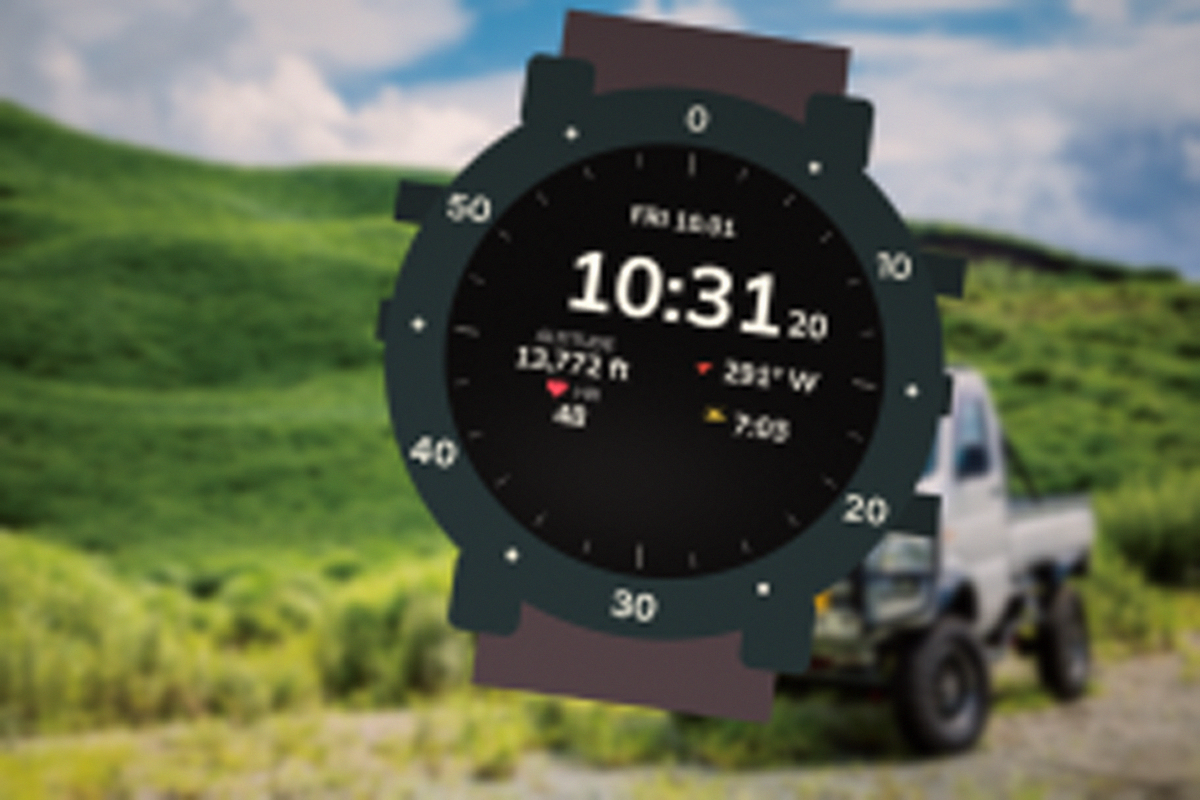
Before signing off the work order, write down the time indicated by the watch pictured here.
10:31
